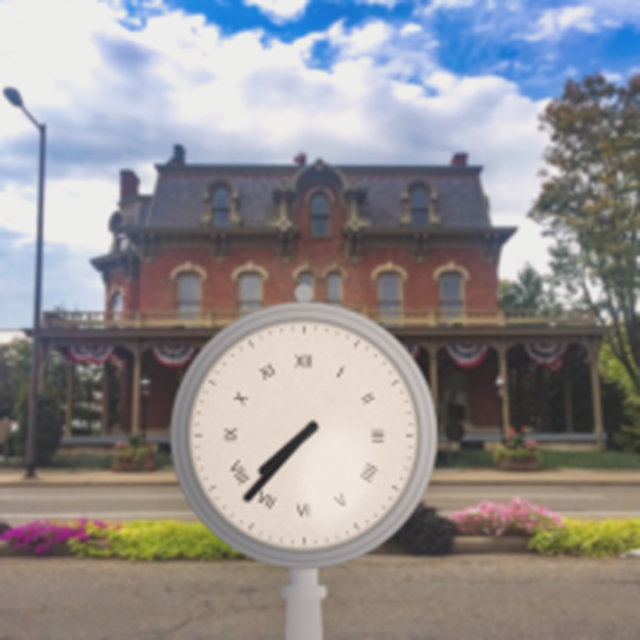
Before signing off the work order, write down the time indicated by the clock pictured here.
7:37
